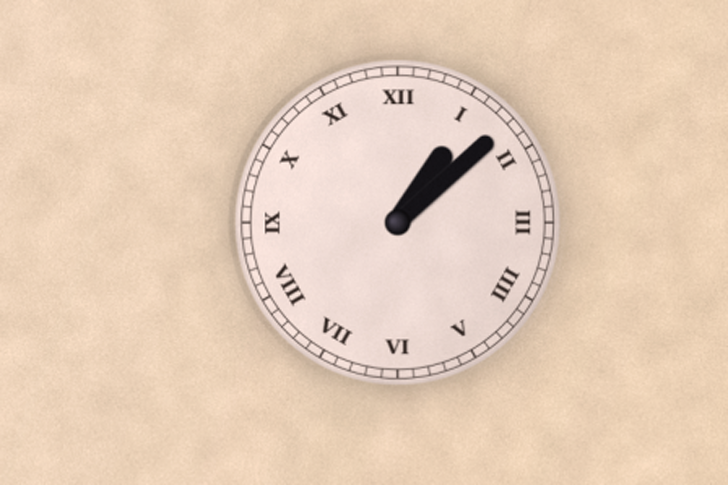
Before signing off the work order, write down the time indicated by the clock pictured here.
1:08
